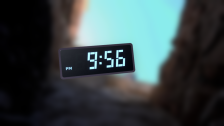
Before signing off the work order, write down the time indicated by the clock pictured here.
9:56
